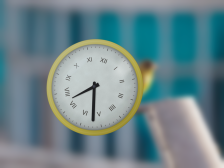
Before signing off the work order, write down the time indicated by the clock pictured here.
7:27
